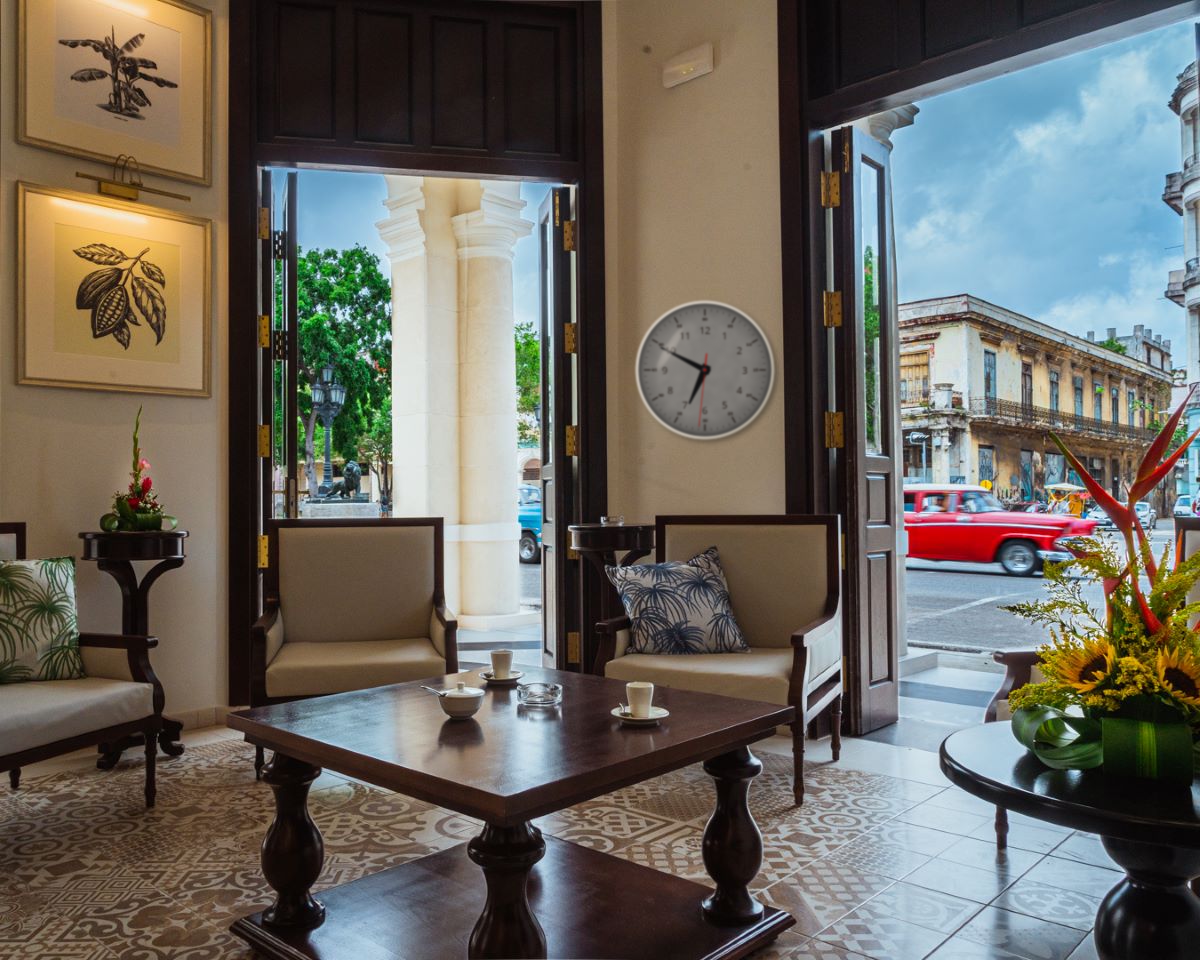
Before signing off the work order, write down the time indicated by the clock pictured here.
6:49:31
